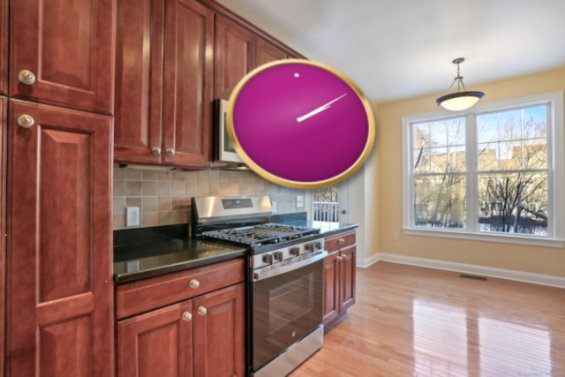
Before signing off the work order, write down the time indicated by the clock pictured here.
2:10
